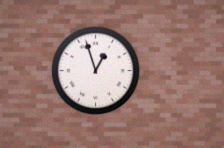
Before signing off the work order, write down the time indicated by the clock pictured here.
12:57
